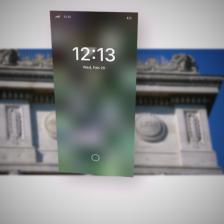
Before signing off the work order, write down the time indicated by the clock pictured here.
12:13
